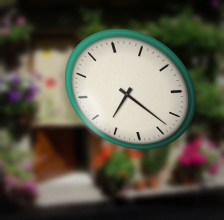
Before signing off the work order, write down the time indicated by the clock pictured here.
7:23
